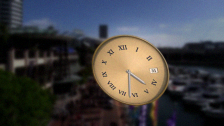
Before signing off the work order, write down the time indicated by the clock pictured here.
4:32
